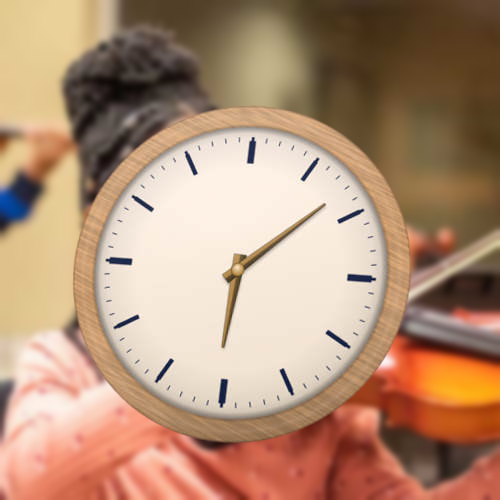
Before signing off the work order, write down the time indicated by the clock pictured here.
6:08
